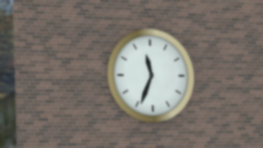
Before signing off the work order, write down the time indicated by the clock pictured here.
11:34
